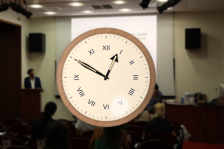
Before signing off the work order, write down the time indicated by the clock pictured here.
12:50
